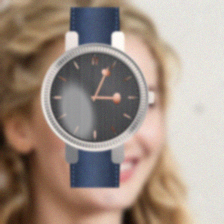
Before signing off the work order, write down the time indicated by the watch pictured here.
3:04
